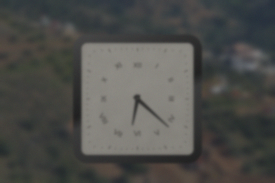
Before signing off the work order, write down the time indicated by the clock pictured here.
6:22
